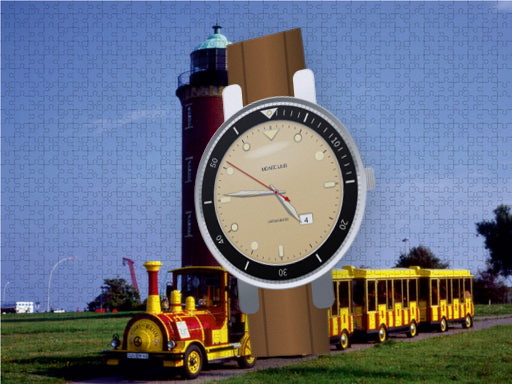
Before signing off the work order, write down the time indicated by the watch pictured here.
4:45:51
